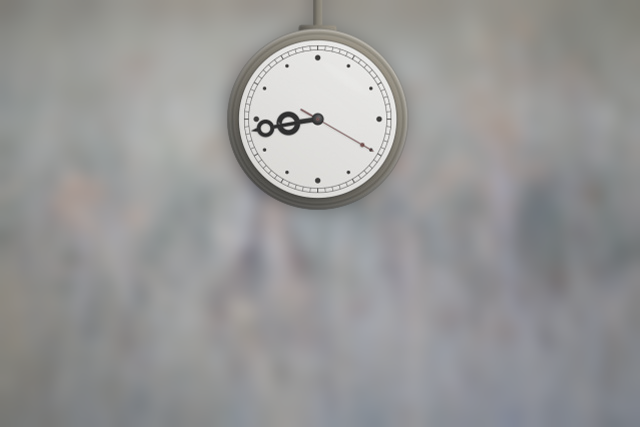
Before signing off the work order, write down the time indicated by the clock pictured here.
8:43:20
